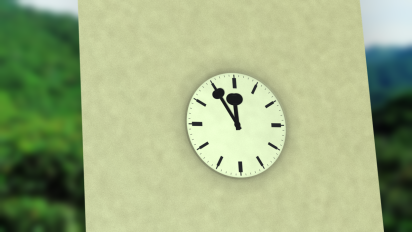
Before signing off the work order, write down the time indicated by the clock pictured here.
11:55
